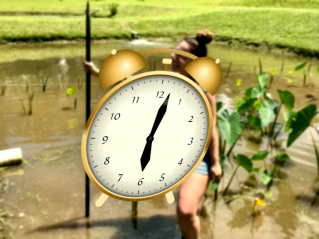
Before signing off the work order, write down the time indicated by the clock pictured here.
6:02
